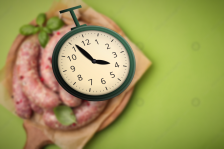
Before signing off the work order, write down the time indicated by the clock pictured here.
3:56
